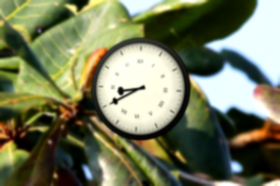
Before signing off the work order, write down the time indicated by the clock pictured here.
8:40
